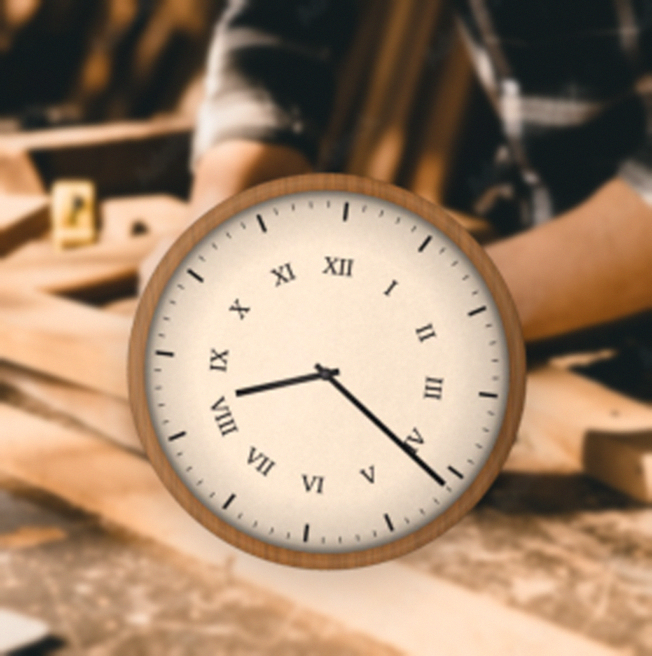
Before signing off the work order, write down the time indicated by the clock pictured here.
8:21
